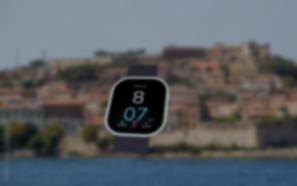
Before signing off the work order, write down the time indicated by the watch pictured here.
8:07
